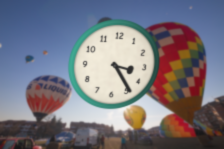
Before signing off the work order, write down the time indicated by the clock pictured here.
3:24
